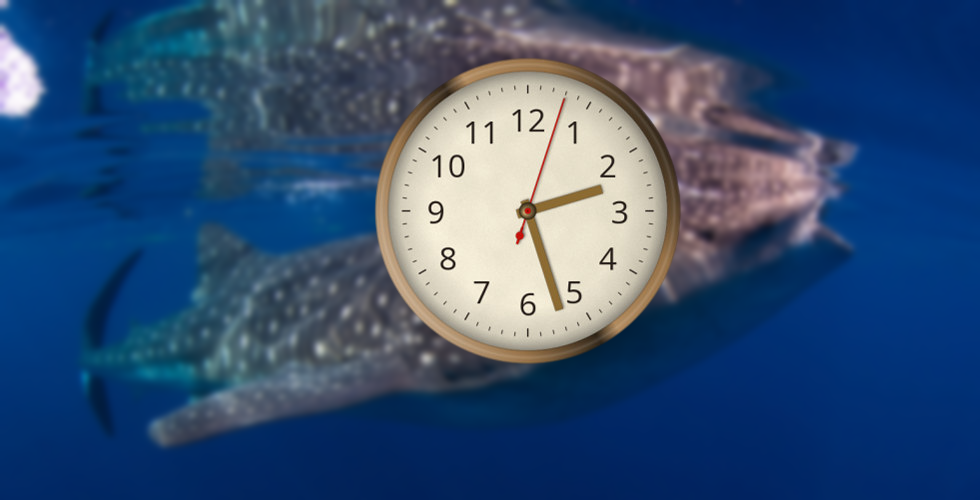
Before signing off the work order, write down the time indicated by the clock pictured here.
2:27:03
